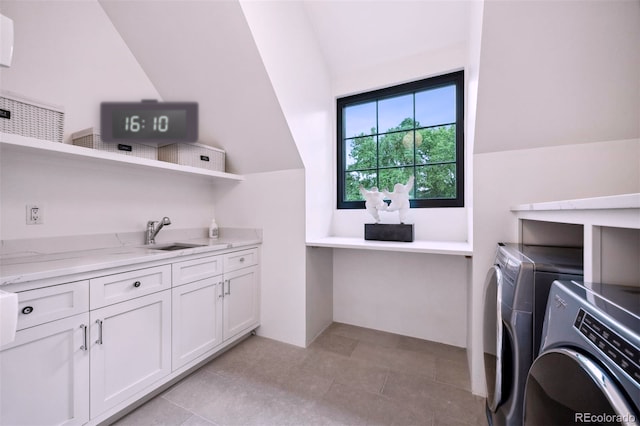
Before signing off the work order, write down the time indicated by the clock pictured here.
16:10
